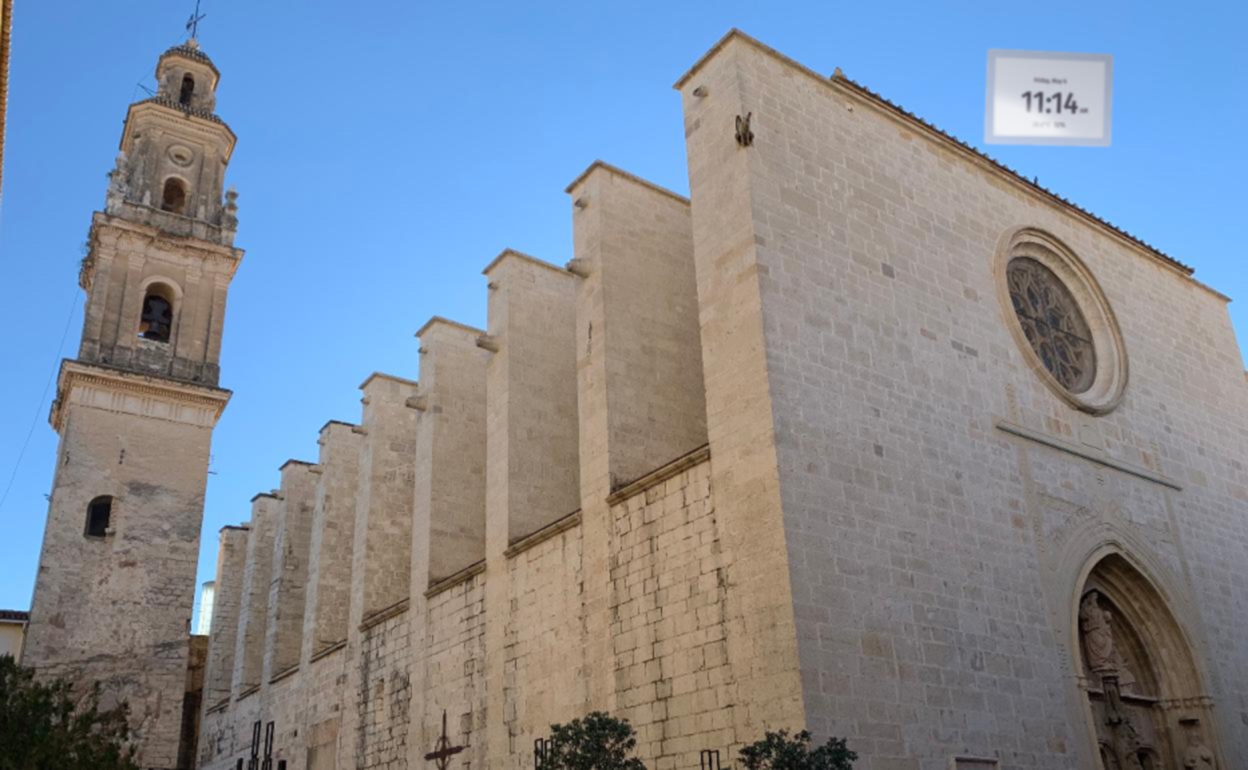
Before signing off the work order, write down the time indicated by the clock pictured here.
11:14
